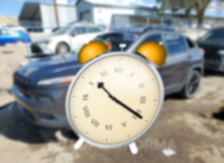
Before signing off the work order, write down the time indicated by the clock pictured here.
10:20
